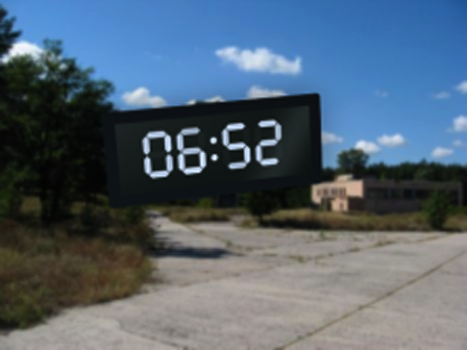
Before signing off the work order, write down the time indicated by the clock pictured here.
6:52
